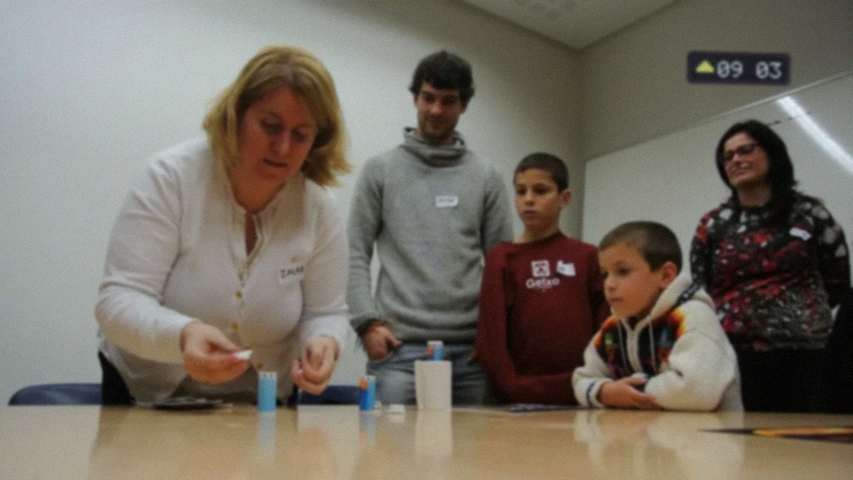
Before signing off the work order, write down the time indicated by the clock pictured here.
9:03
